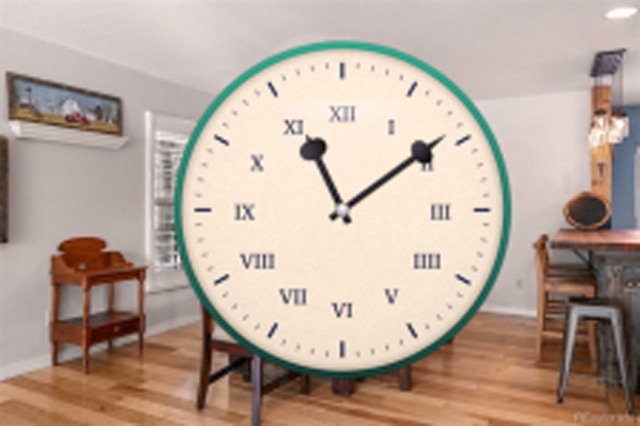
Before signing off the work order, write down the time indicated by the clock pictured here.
11:09
